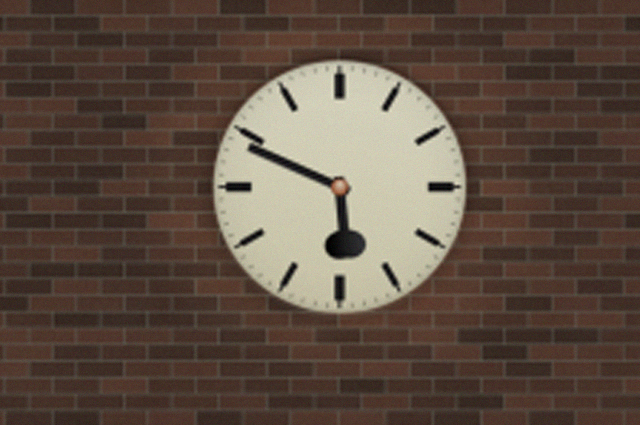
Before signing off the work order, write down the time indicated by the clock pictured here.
5:49
